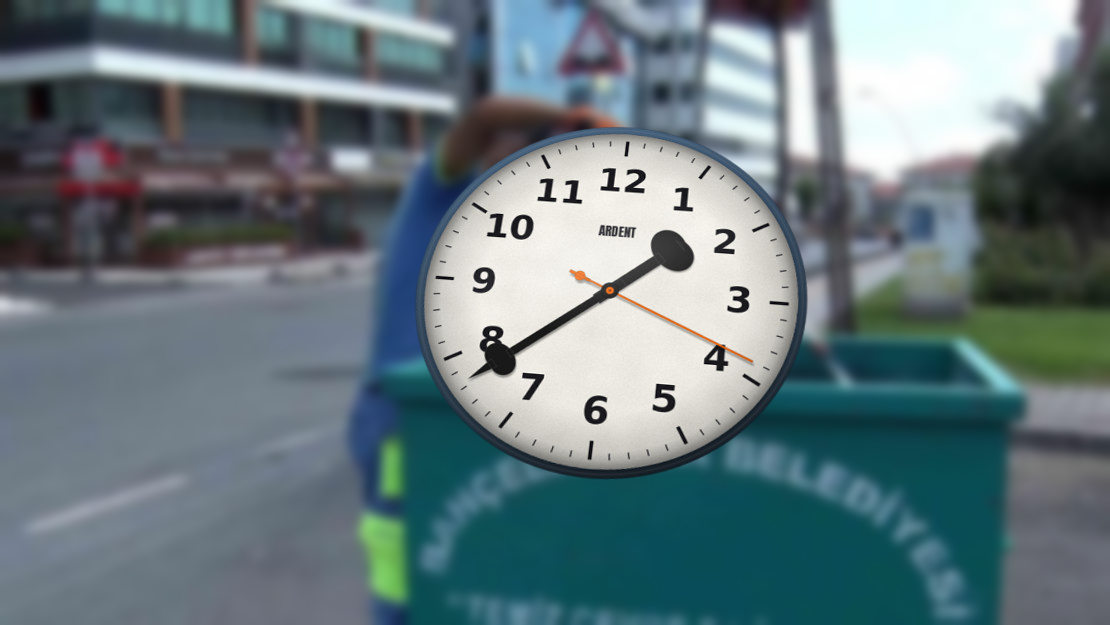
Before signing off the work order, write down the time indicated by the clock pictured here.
1:38:19
